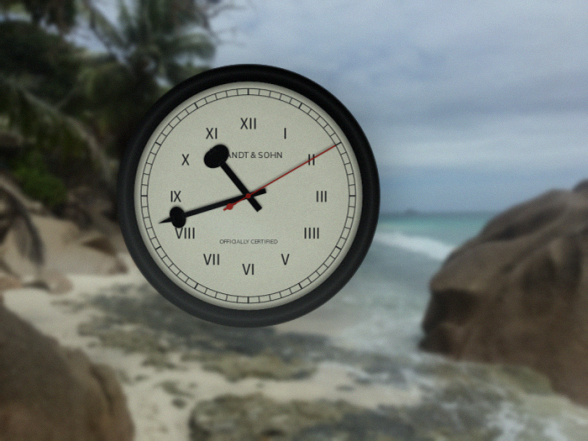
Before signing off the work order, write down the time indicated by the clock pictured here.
10:42:10
